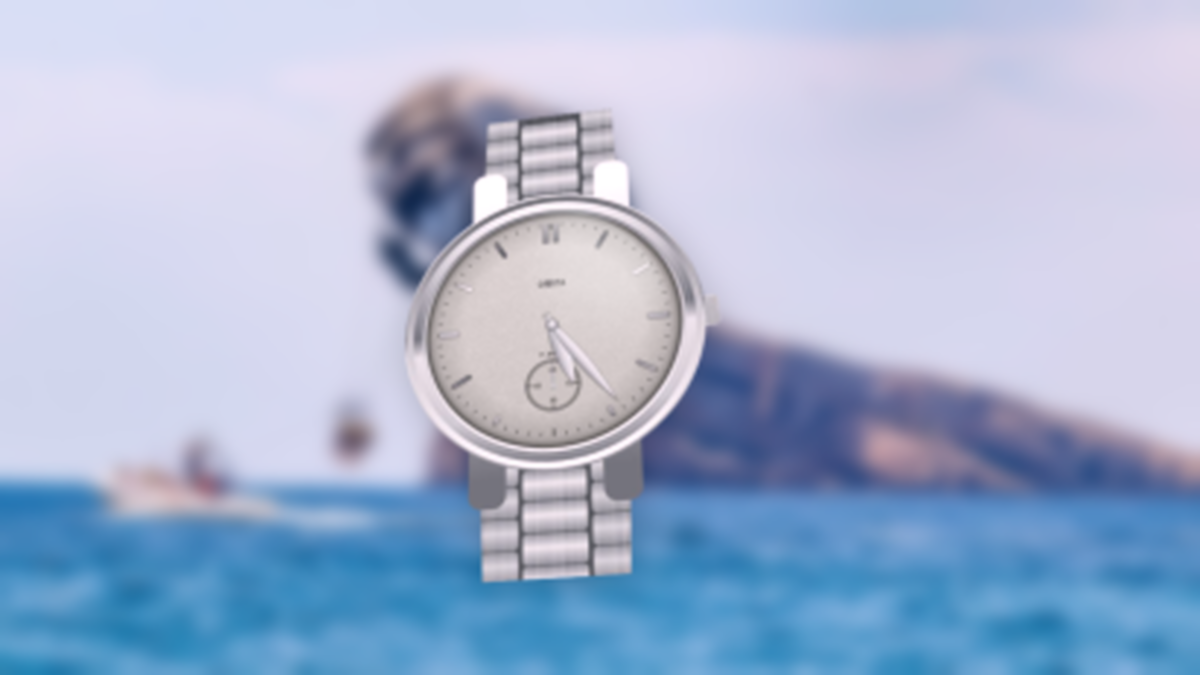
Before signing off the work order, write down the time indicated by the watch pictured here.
5:24
